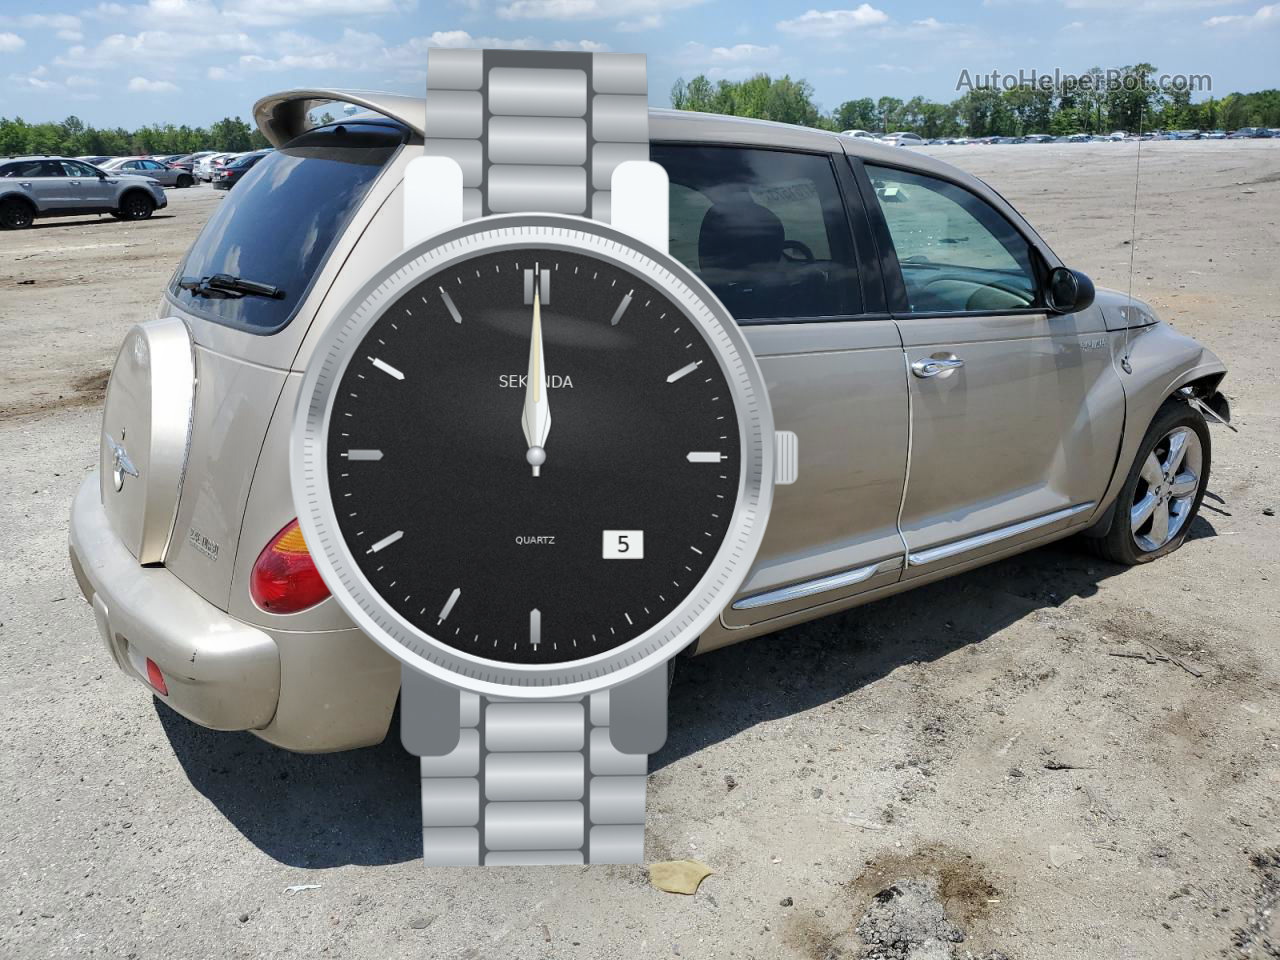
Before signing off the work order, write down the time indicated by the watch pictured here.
12:00
